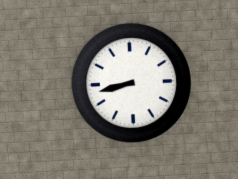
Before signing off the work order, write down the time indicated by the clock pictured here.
8:43
